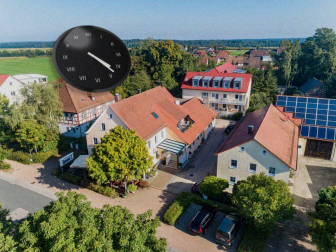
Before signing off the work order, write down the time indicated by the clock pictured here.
4:23
